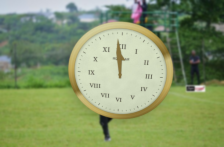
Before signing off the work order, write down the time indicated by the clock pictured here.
11:59
